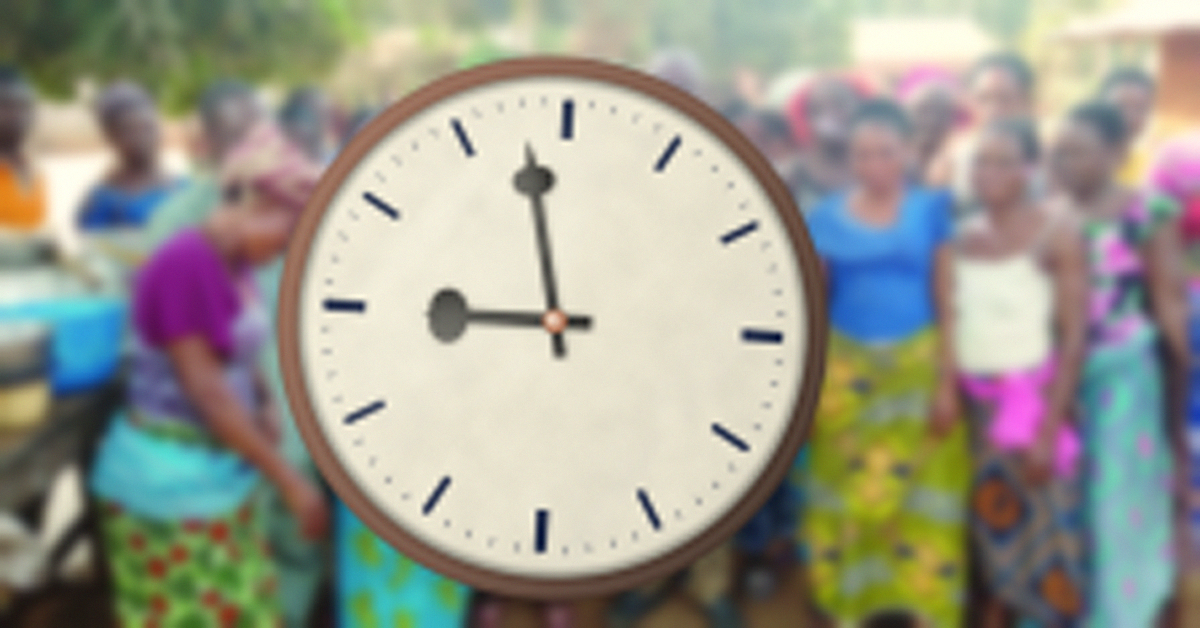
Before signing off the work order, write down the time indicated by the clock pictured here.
8:58
